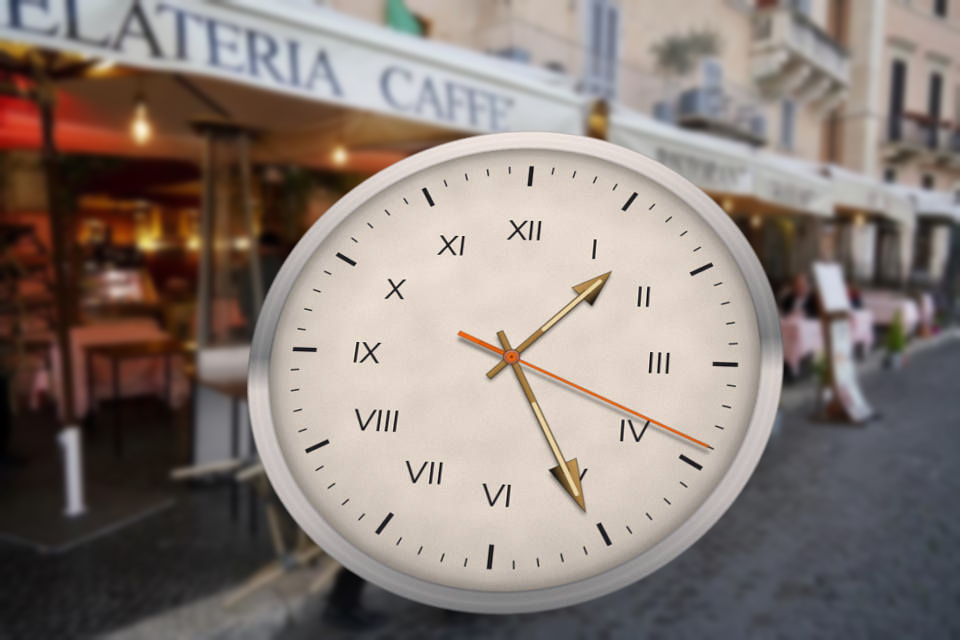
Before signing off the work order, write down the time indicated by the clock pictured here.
1:25:19
